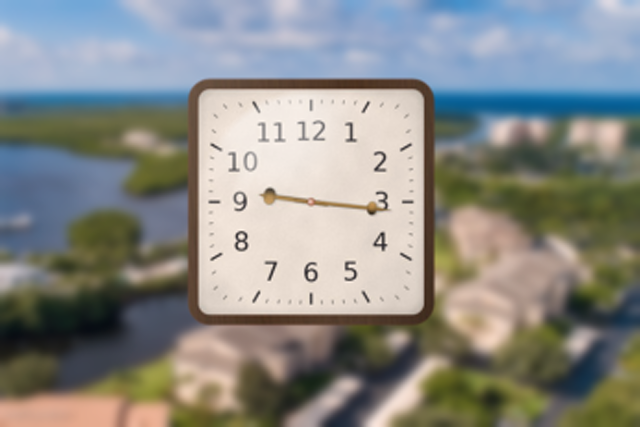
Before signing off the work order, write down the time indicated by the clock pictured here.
9:16
